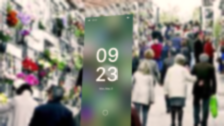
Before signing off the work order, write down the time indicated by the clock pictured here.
9:23
